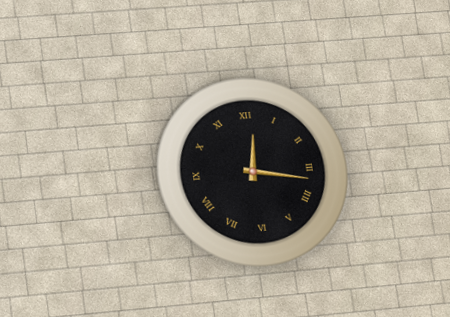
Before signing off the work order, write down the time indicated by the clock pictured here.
12:17
